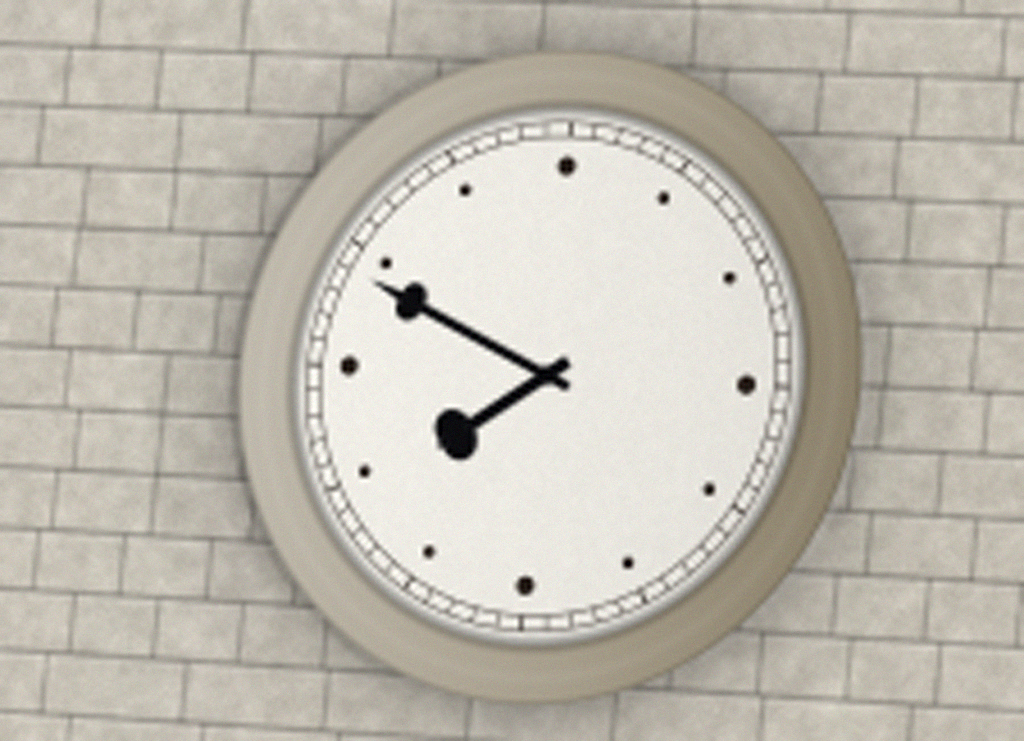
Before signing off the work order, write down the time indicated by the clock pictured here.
7:49
